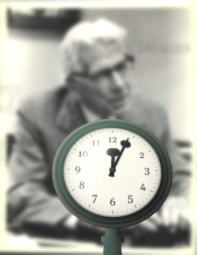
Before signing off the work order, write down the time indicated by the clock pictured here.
12:04
